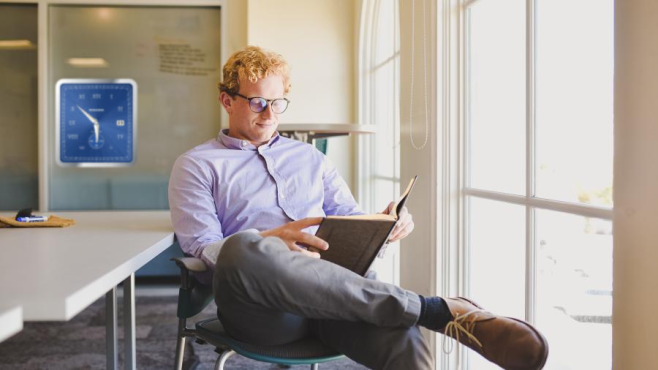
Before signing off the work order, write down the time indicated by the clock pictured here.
5:52
